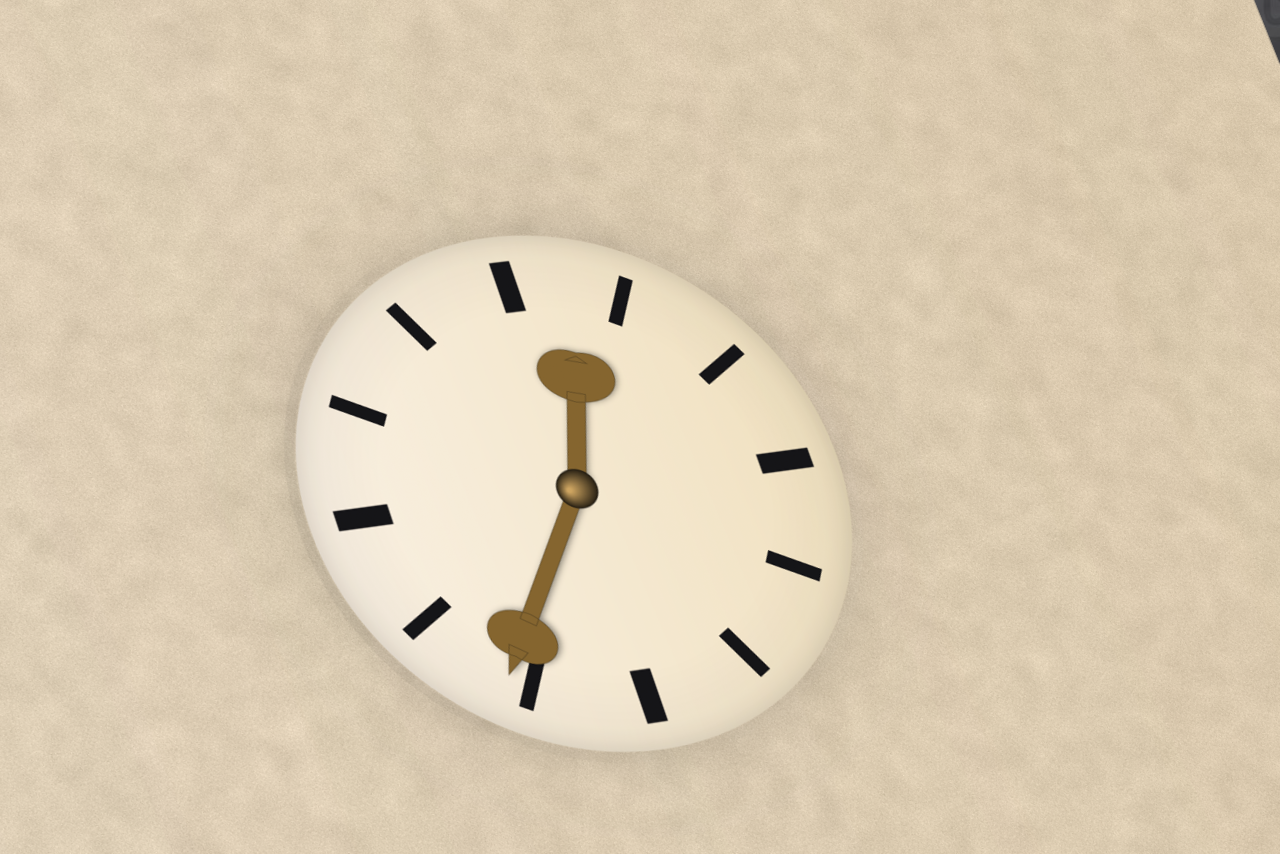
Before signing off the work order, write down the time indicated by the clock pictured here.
12:36
